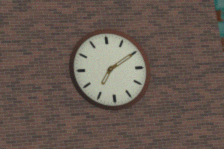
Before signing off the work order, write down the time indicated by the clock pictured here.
7:10
